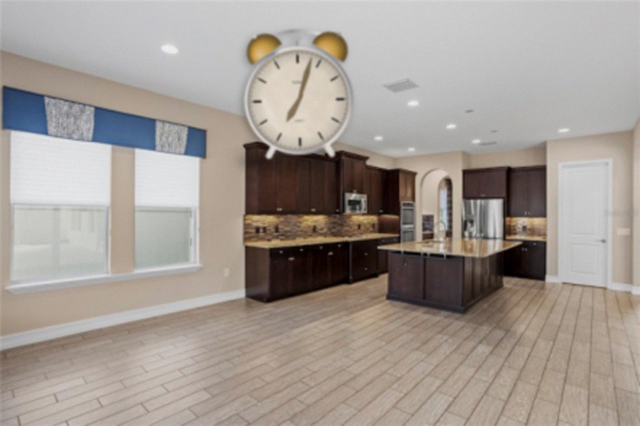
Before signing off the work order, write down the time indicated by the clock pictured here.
7:03
